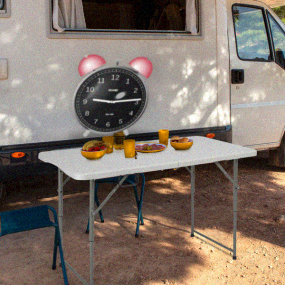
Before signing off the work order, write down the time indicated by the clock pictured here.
9:14
